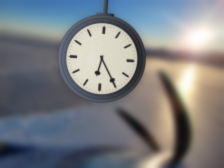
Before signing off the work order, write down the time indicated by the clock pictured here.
6:25
